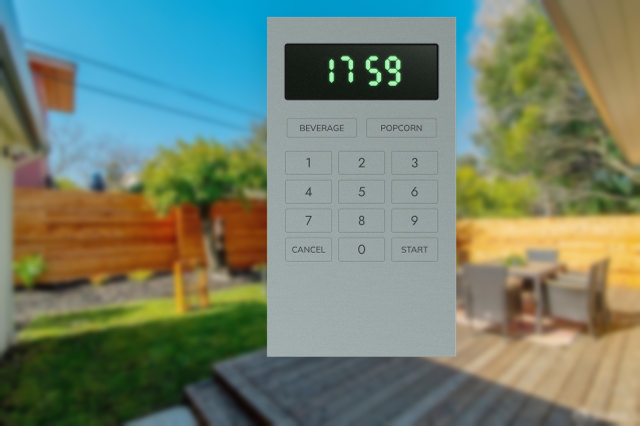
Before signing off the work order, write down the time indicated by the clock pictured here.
17:59
